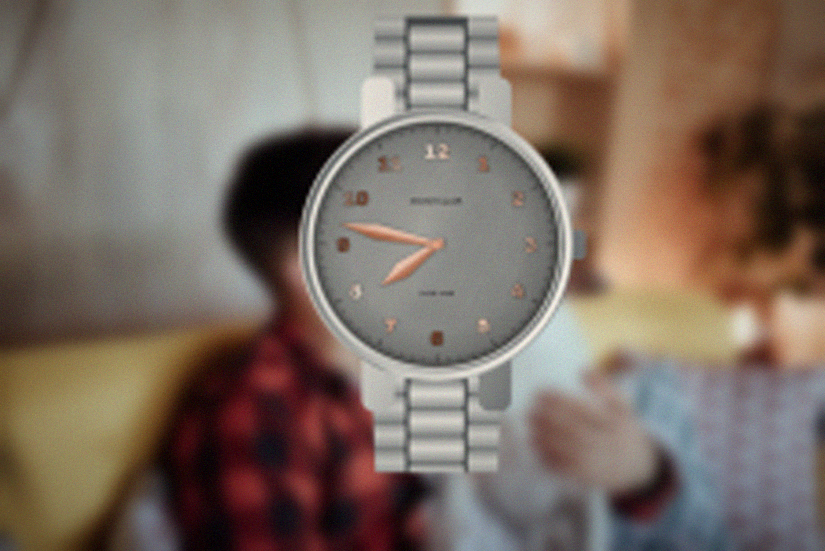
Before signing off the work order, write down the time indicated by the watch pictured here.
7:47
